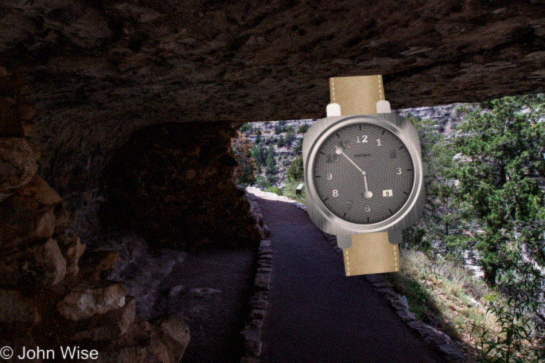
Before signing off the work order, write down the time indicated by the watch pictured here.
5:53
